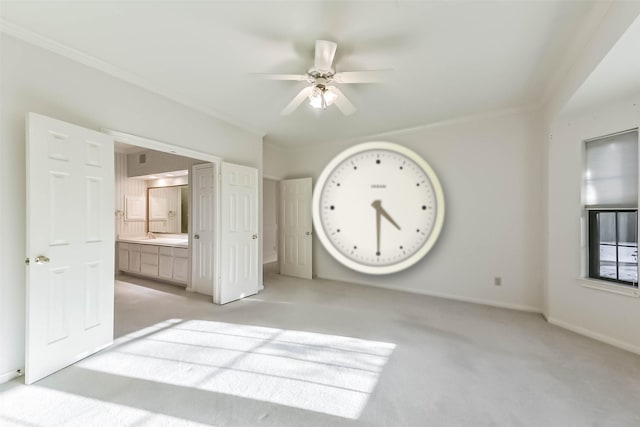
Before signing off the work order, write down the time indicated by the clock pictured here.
4:30
